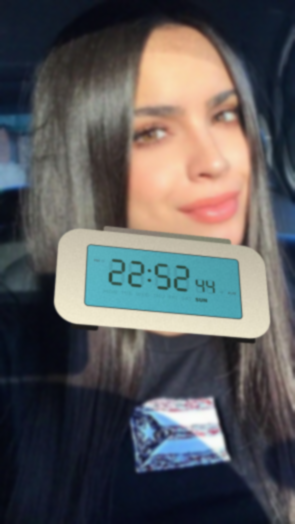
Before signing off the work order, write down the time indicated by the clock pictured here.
22:52:44
